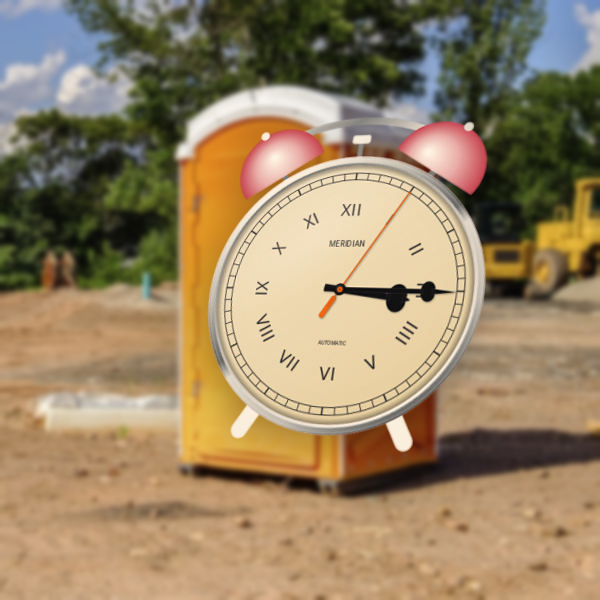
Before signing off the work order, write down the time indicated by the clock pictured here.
3:15:05
